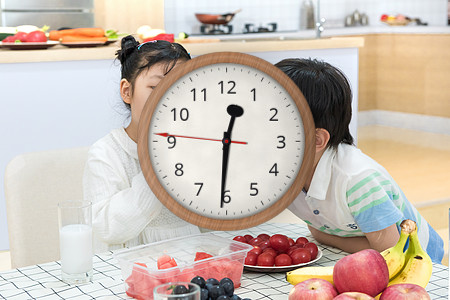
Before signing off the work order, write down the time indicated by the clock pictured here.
12:30:46
